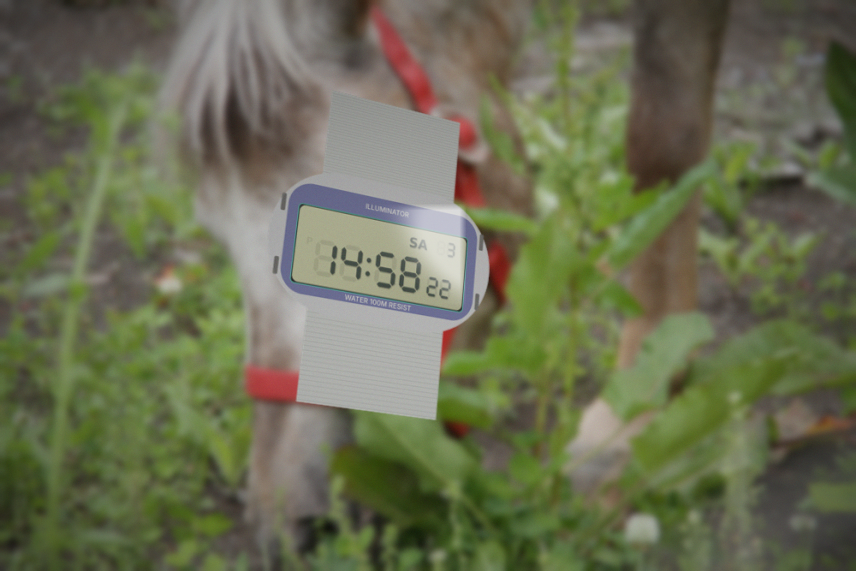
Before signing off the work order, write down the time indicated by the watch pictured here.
14:58:22
